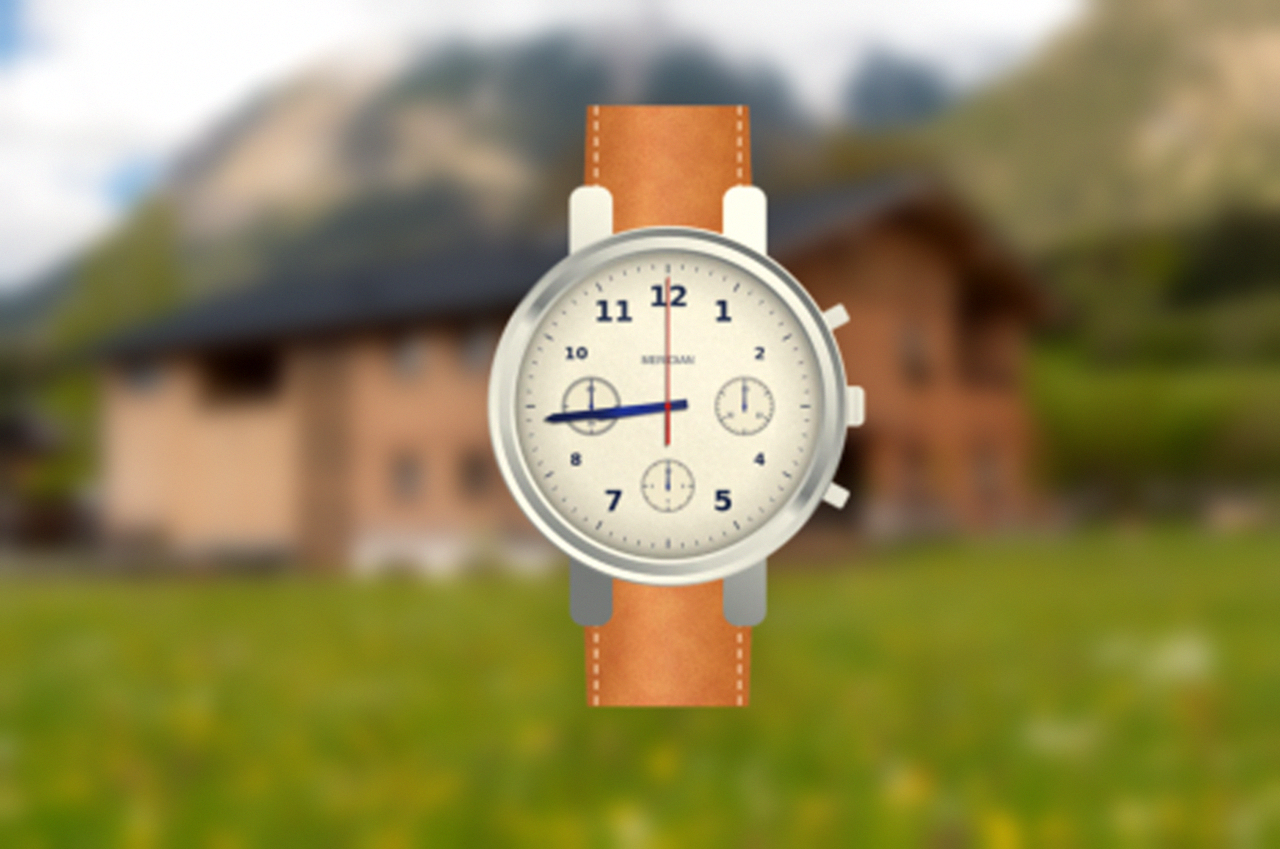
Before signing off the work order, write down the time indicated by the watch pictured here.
8:44
